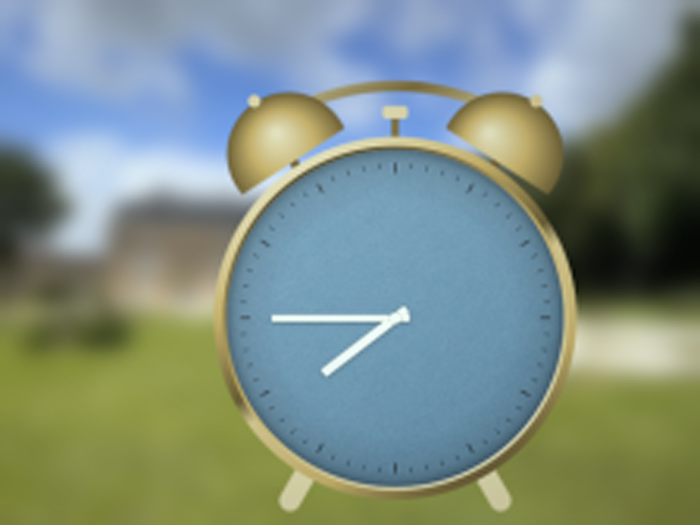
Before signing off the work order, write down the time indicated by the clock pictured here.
7:45
